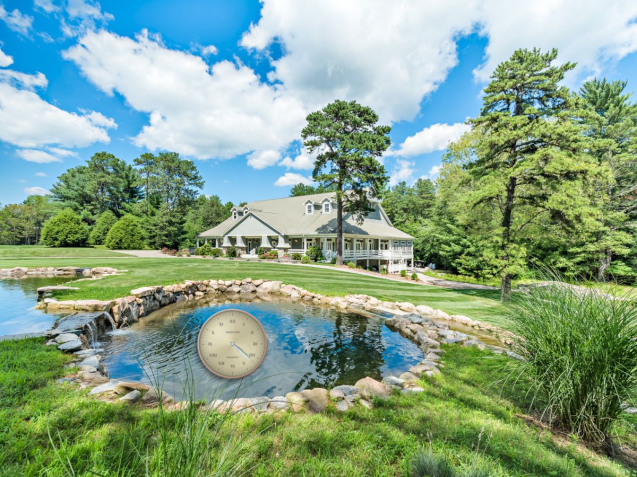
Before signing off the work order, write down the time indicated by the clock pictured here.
4:22
